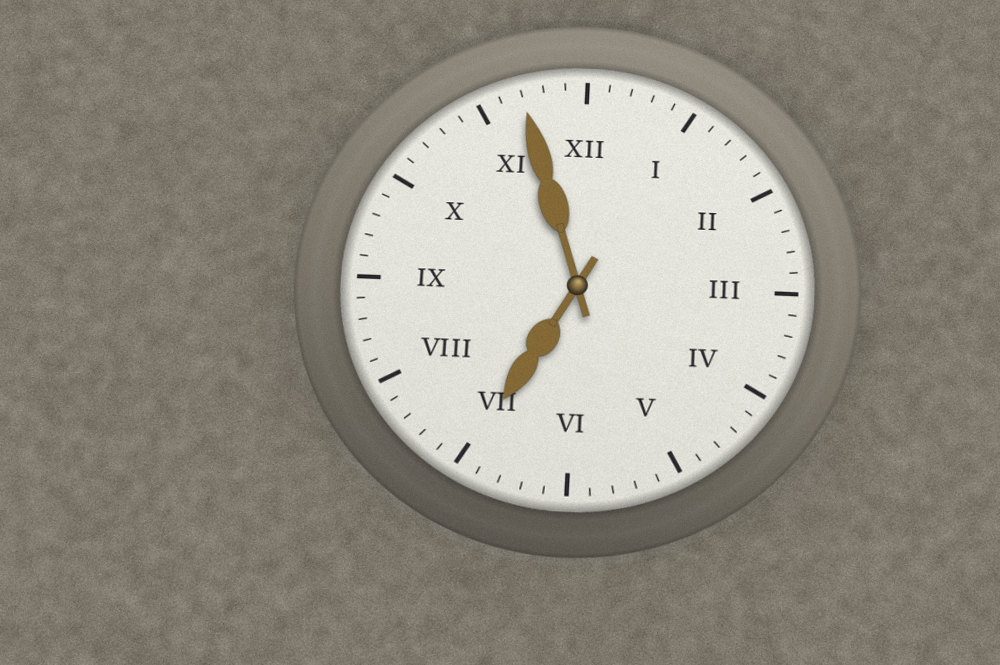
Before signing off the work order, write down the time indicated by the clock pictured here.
6:57
